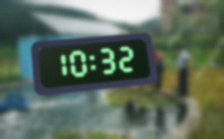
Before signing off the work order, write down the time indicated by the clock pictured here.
10:32
